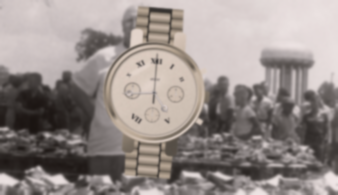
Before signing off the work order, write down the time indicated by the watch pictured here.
4:44
